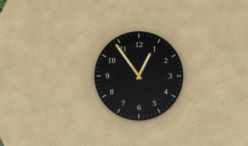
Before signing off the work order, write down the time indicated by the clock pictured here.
12:54
